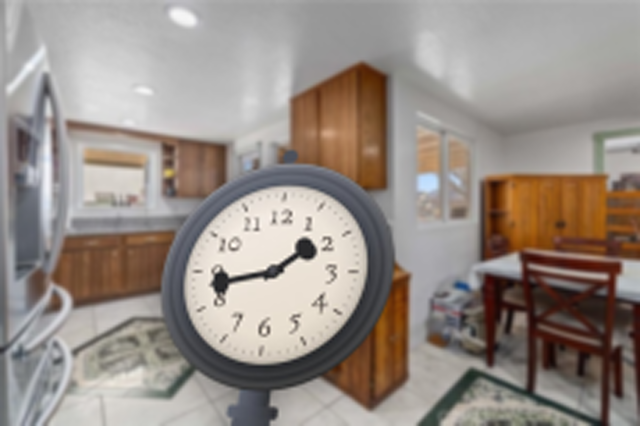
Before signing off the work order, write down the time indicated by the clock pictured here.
1:43
